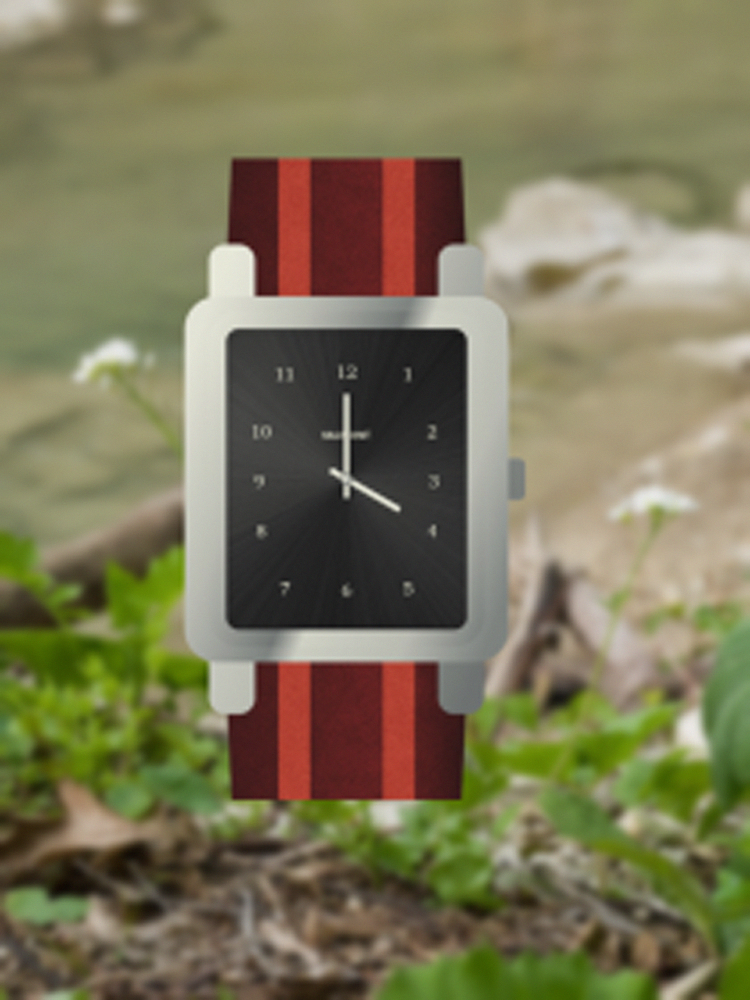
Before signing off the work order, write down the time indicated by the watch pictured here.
4:00
